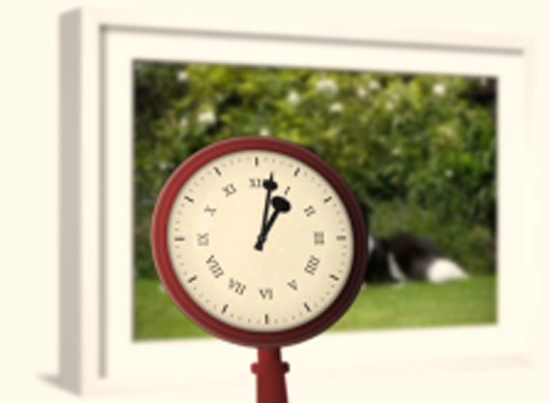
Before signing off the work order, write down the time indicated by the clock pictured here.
1:02
